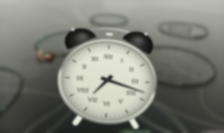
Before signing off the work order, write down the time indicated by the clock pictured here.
7:18
